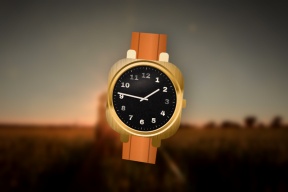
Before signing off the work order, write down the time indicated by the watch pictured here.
1:46
